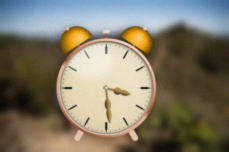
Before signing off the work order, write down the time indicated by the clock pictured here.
3:29
